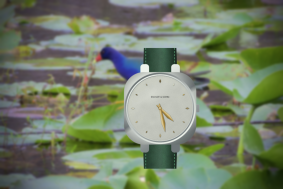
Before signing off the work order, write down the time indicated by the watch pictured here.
4:28
